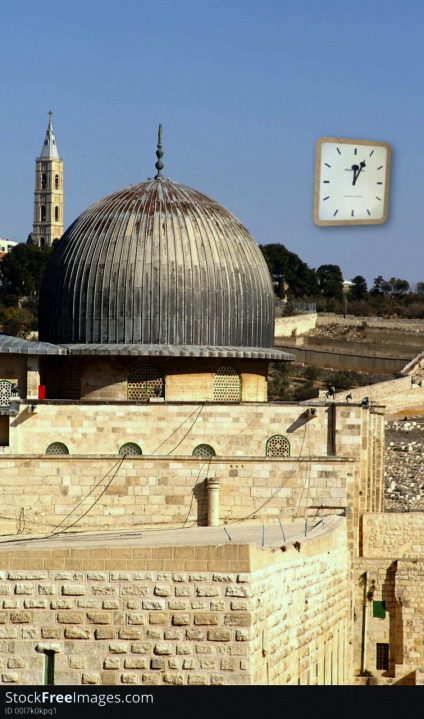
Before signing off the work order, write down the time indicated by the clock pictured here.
12:04
